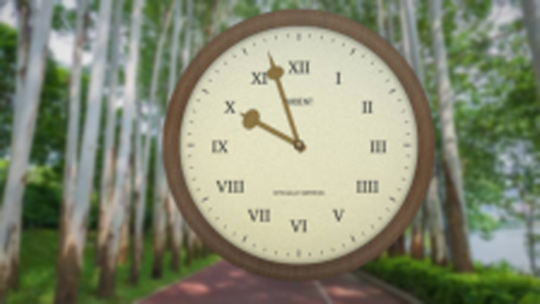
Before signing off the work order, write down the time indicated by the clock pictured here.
9:57
